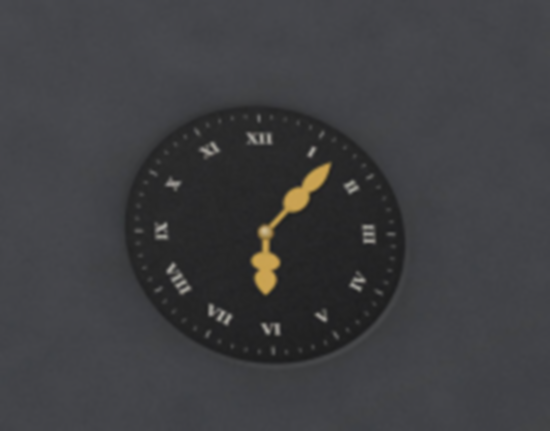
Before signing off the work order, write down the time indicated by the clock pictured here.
6:07
